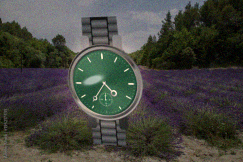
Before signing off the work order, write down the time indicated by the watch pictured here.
4:36
